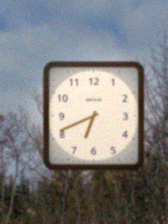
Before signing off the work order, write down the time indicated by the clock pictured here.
6:41
